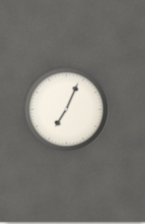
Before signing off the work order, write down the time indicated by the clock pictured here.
7:04
